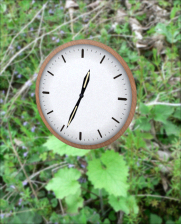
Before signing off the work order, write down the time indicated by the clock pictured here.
12:34
